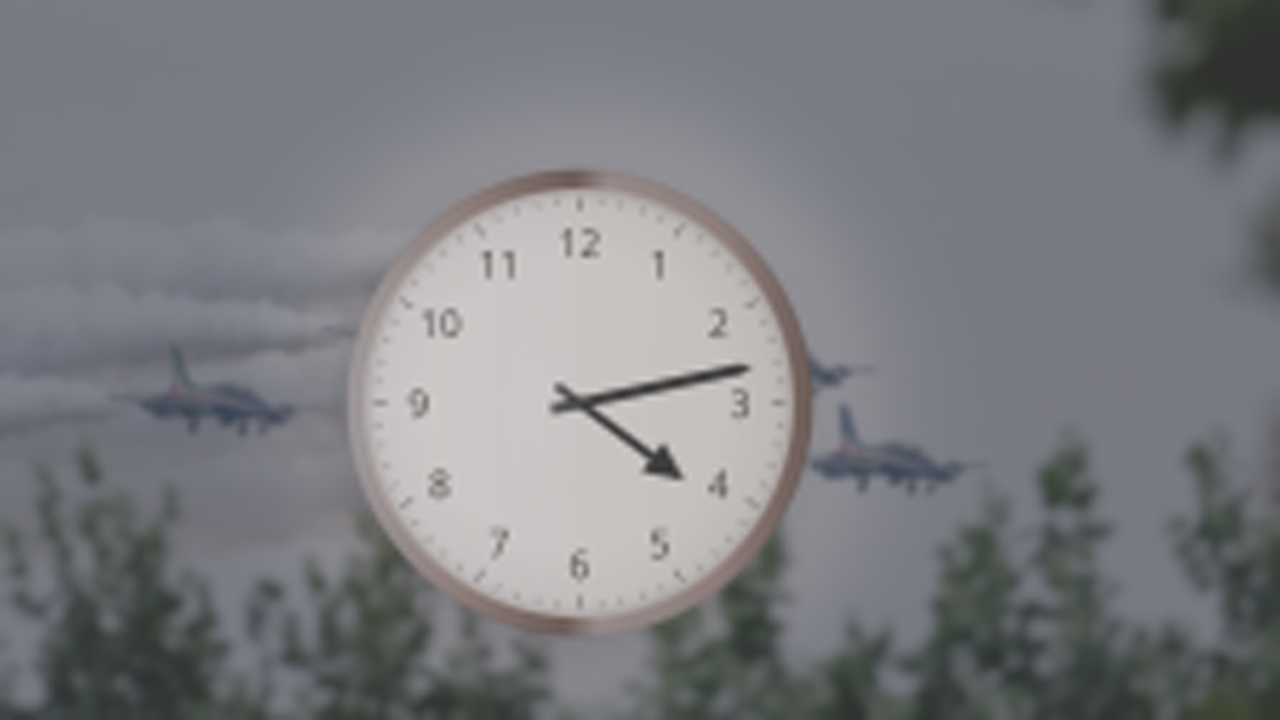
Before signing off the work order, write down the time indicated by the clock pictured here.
4:13
